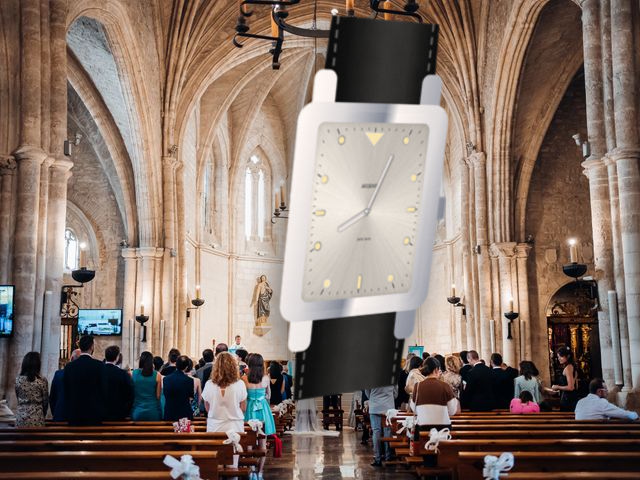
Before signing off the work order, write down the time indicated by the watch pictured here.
8:04
